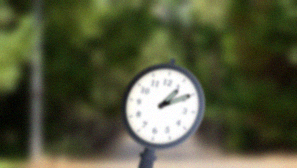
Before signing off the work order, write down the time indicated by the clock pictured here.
1:10
